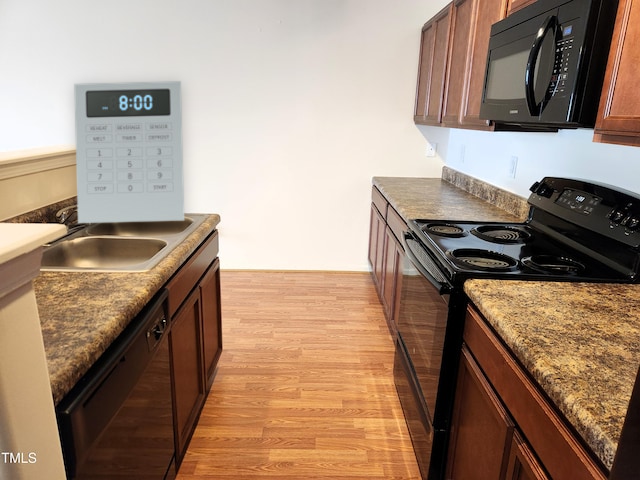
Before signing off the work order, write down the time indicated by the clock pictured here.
8:00
